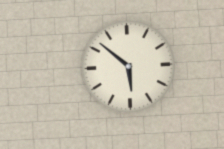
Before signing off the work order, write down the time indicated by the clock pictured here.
5:52
